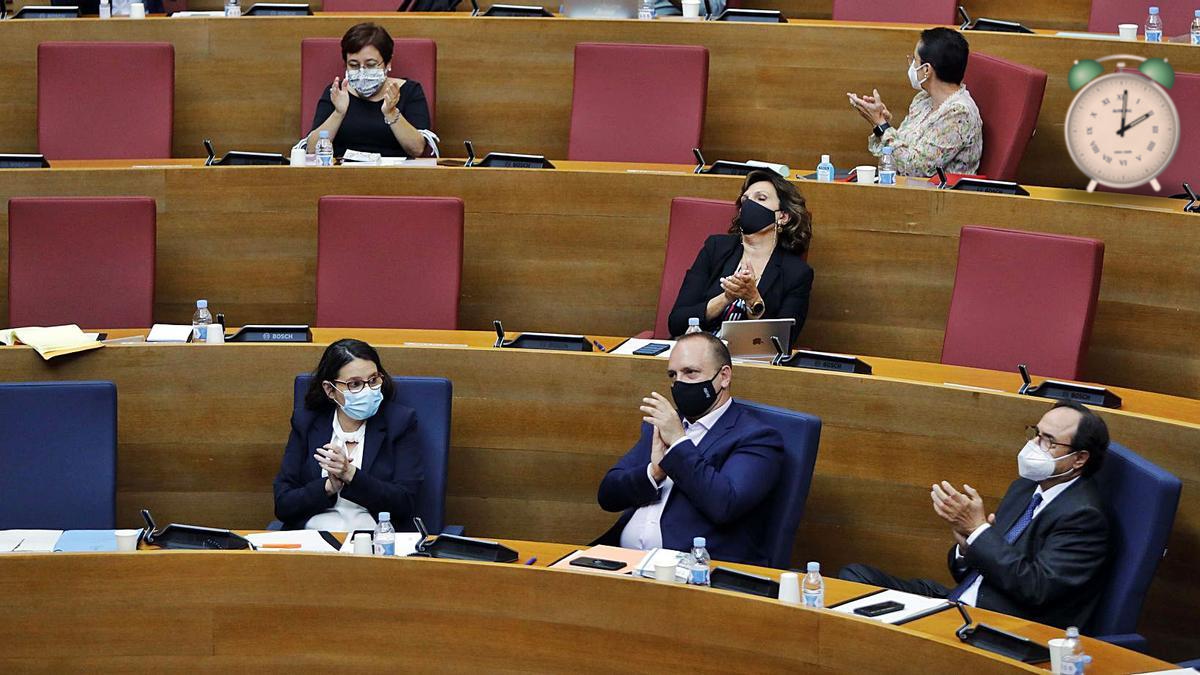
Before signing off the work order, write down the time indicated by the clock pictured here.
2:01
